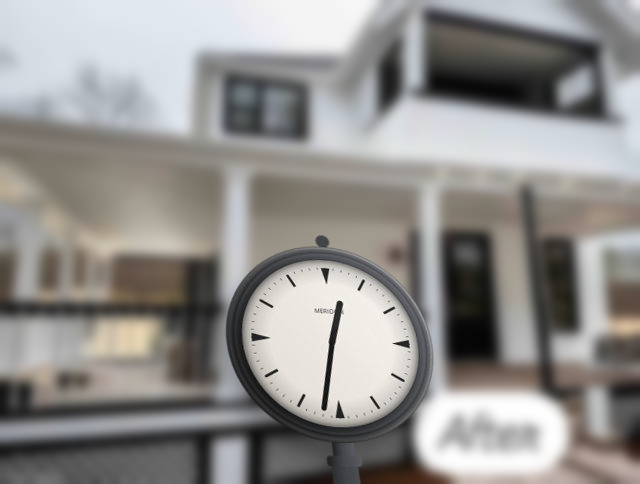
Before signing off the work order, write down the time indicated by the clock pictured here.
12:32
